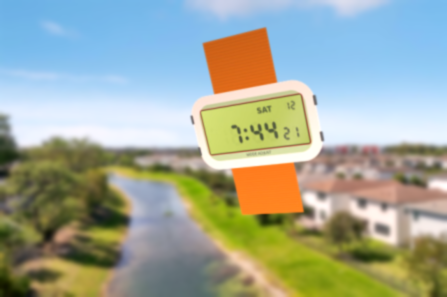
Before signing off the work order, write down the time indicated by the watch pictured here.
7:44:21
